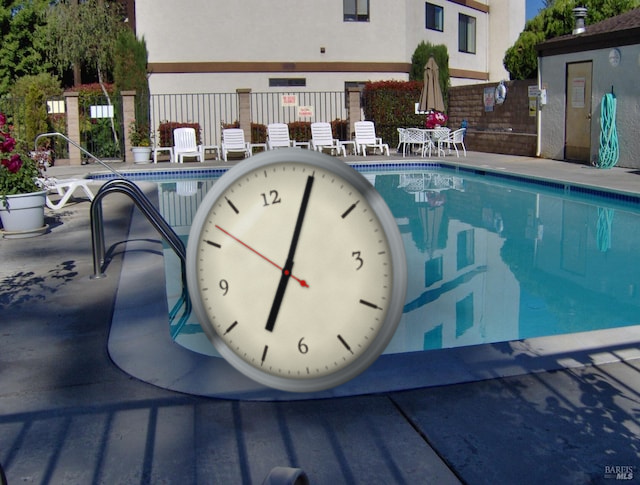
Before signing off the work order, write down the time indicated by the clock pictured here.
7:04:52
